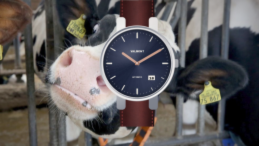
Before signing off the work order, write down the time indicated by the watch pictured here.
10:10
